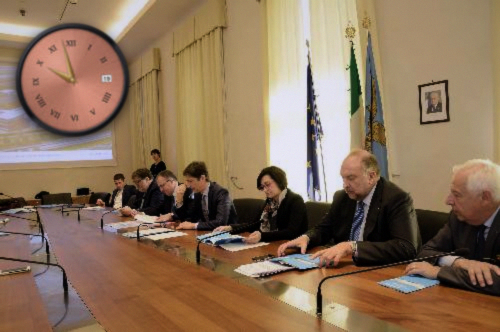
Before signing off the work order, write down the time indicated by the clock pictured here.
9:58
